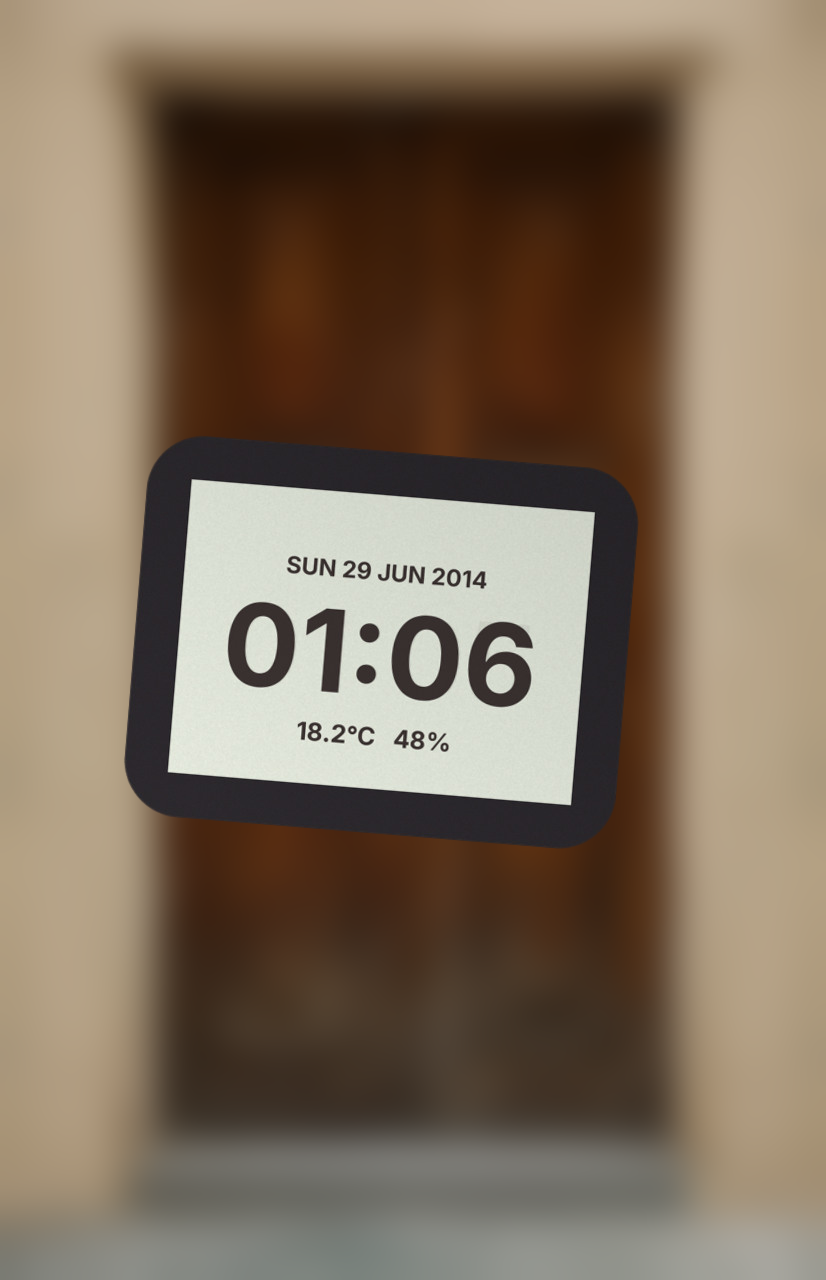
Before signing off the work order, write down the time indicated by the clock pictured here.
1:06
